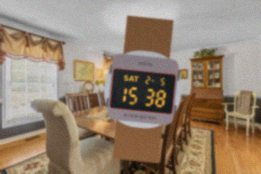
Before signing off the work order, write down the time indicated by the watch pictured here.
15:38
